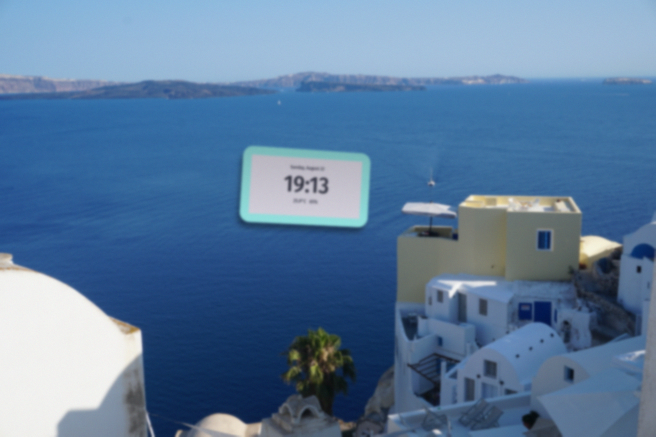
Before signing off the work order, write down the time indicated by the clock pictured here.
19:13
